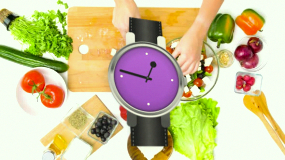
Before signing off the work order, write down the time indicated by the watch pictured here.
12:47
